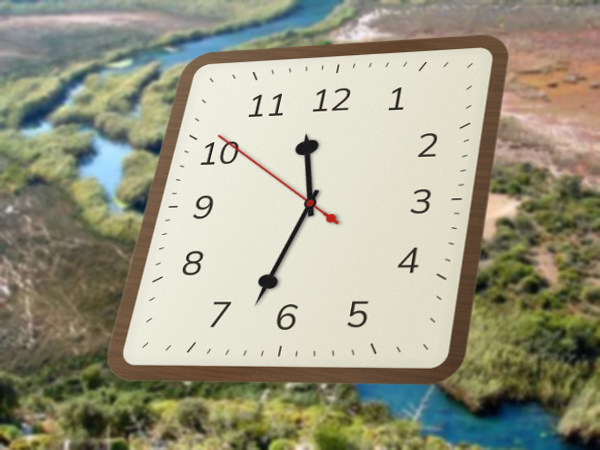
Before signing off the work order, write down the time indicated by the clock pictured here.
11:32:51
